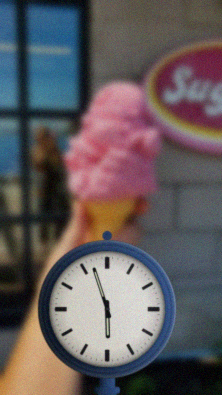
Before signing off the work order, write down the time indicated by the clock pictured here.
5:57
